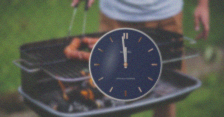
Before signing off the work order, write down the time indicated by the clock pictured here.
11:59
